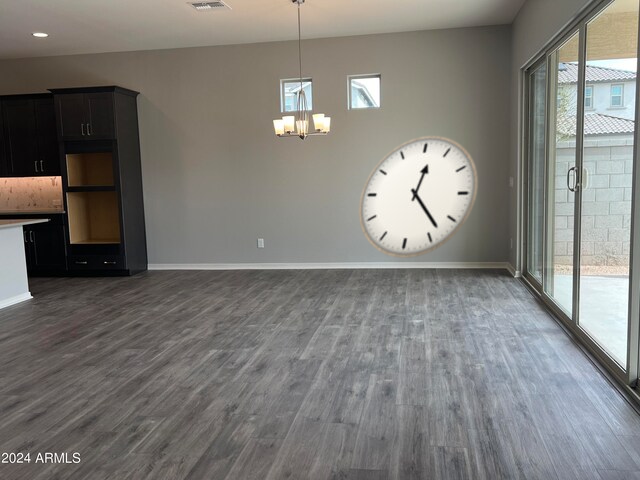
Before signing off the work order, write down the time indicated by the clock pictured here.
12:23
